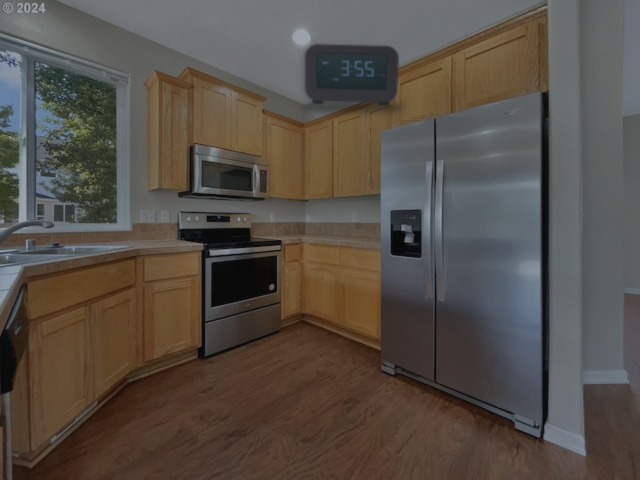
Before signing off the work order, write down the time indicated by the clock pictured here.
3:55
